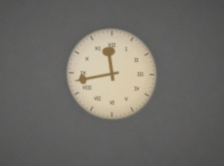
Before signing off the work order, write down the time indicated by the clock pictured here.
11:43
